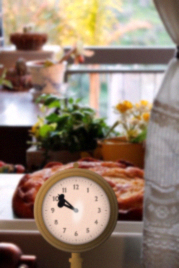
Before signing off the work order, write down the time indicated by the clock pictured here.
9:52
